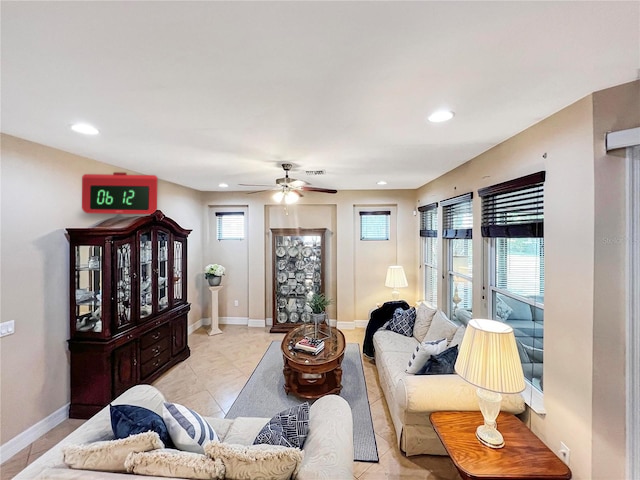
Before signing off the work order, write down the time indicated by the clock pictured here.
6:12
